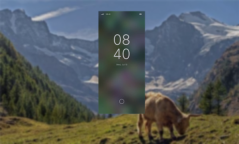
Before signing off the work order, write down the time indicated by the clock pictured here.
8:40
